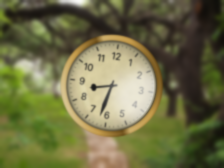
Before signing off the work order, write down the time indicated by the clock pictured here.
8:32
